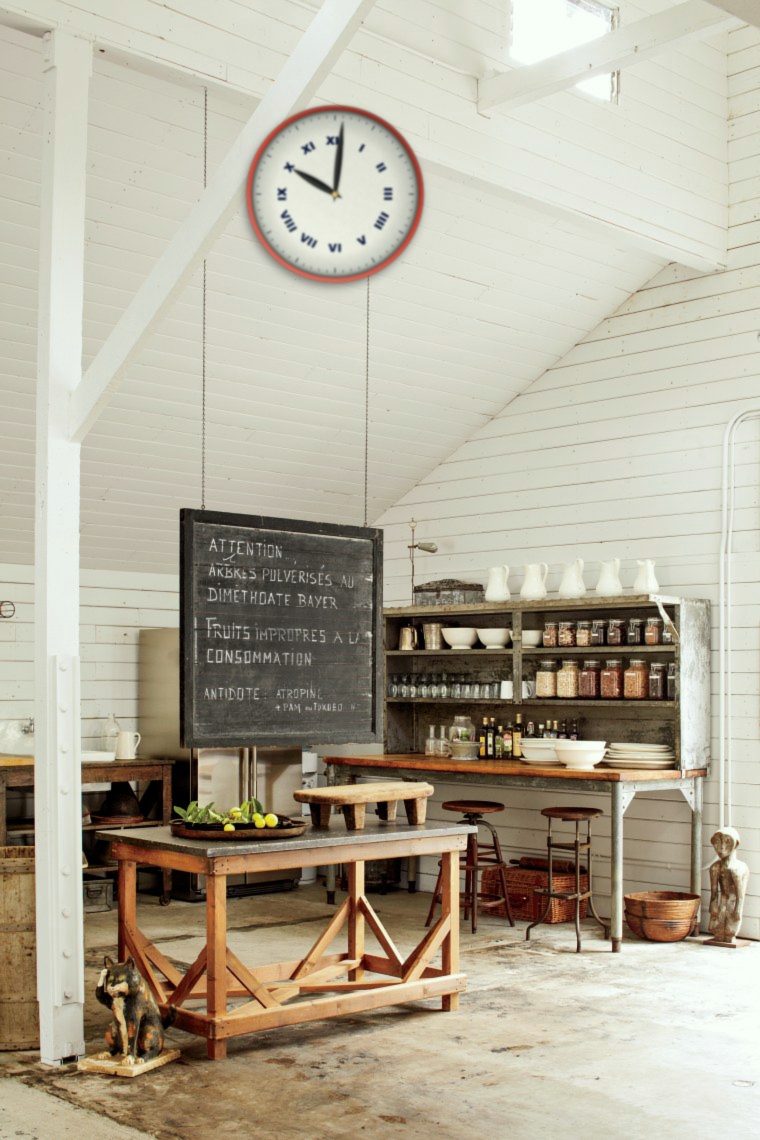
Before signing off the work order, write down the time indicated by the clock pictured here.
10:01
